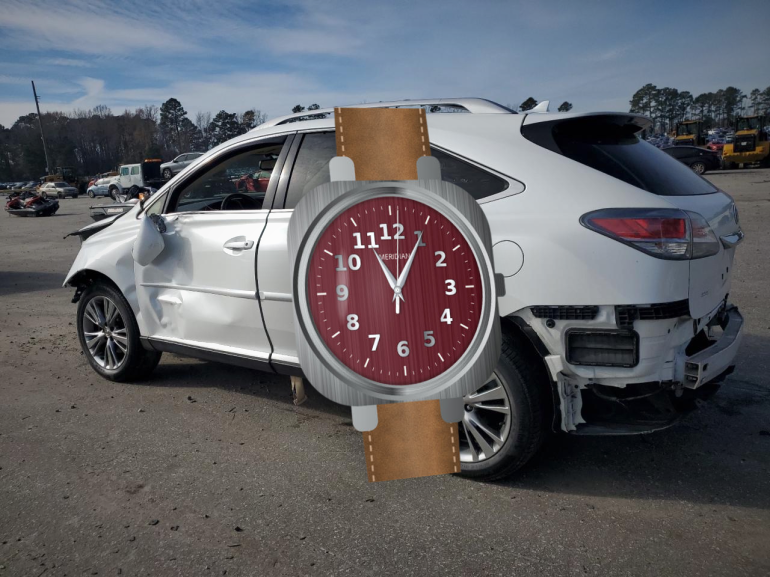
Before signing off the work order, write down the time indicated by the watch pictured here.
11:05:01
